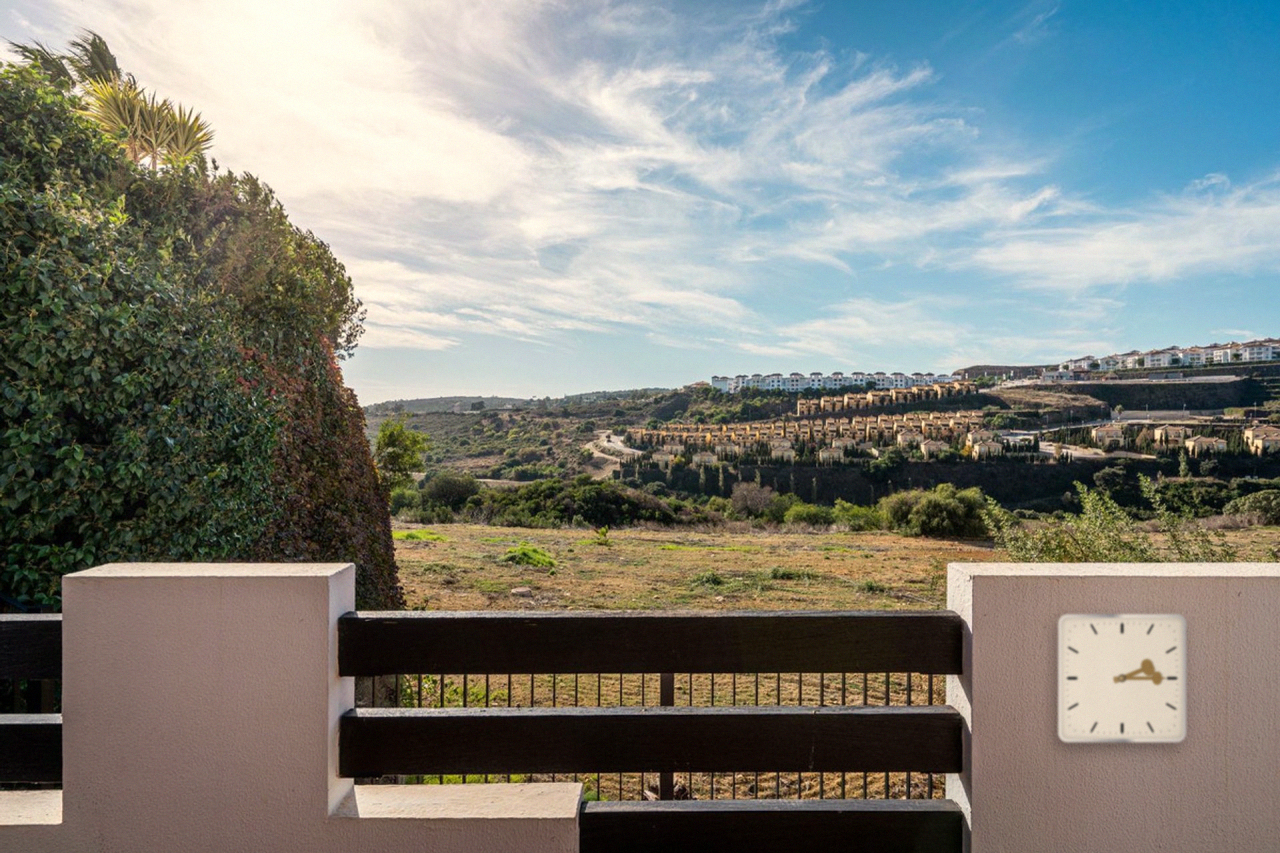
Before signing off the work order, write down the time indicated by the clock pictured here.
2:15
